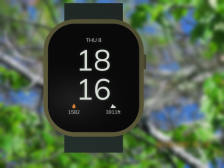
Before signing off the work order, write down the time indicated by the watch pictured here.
18:16
